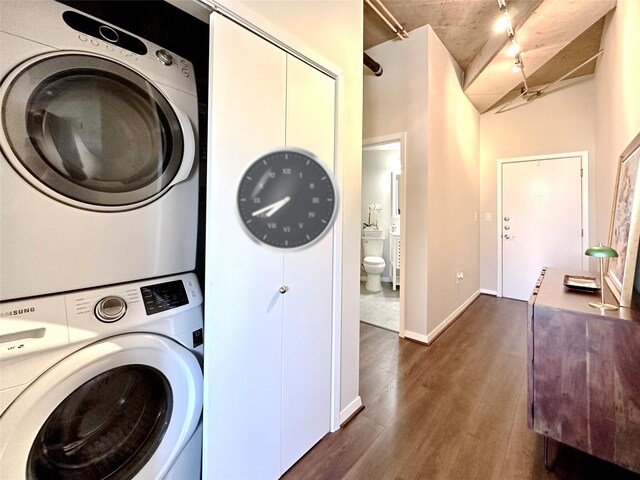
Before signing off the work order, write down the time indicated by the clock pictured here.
7:41
